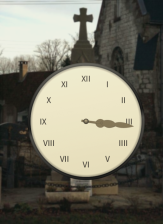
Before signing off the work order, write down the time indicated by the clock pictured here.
3:16
